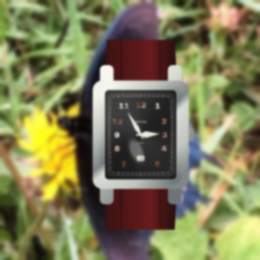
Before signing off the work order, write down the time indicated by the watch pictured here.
2:55
